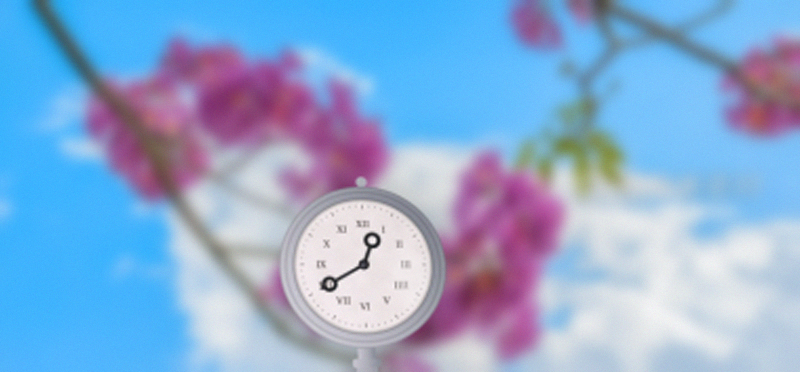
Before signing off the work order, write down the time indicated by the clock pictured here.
12:40
